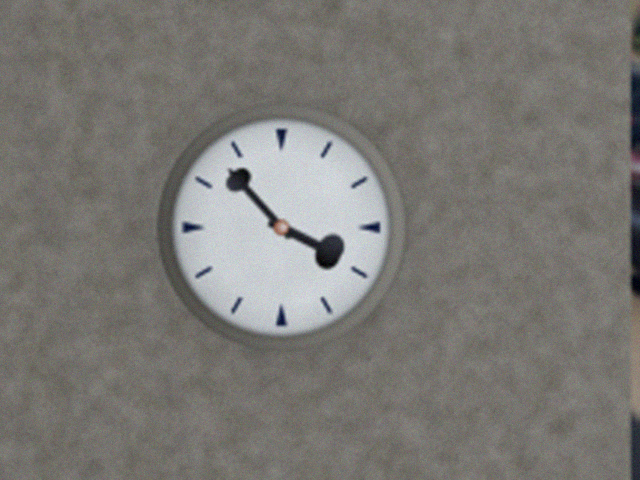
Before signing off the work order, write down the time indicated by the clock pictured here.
3:53
